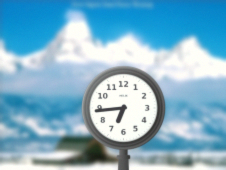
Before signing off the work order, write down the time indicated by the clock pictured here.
6:44
